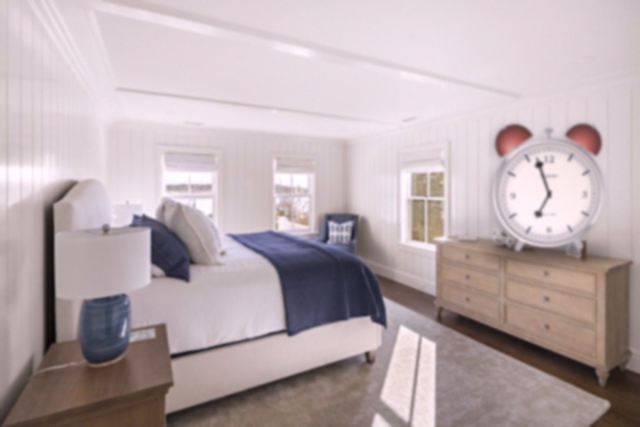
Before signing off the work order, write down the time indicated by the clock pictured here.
6:57
